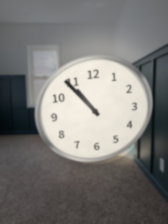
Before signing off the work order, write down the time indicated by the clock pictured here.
10:54
